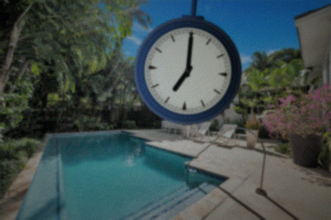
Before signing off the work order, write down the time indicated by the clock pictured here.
7:00
